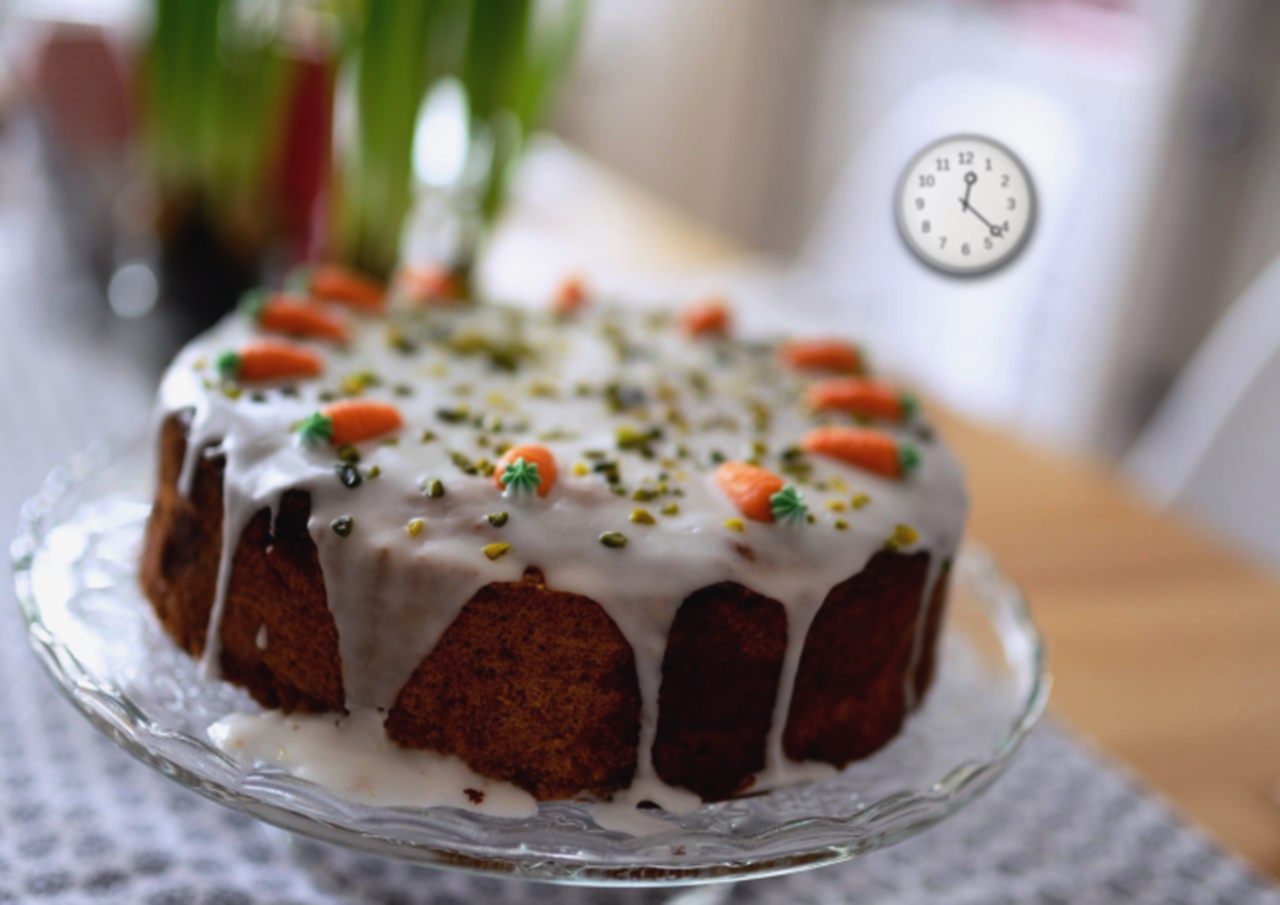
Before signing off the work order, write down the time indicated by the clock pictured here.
12:22
